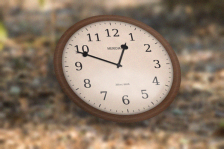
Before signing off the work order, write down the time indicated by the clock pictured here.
12:49
